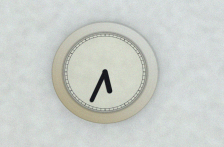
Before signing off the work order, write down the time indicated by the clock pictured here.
5:34
